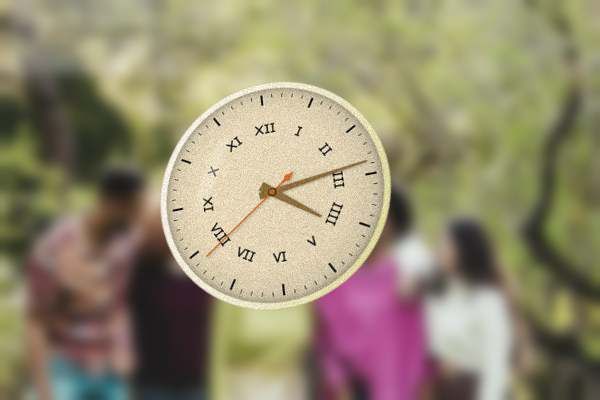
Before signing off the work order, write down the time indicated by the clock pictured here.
4:13:39
